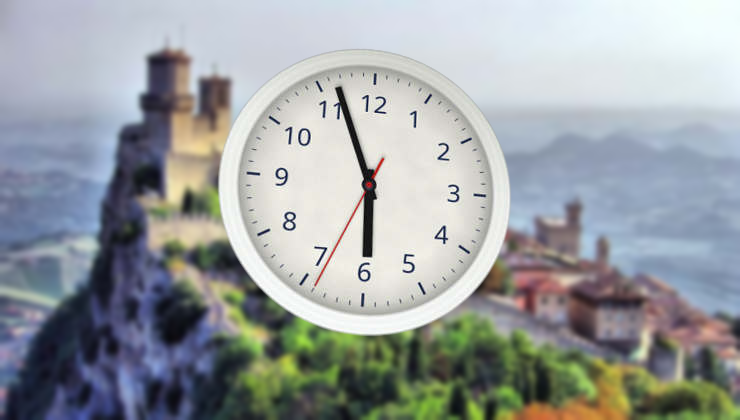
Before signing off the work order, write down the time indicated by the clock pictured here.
5:56:34
